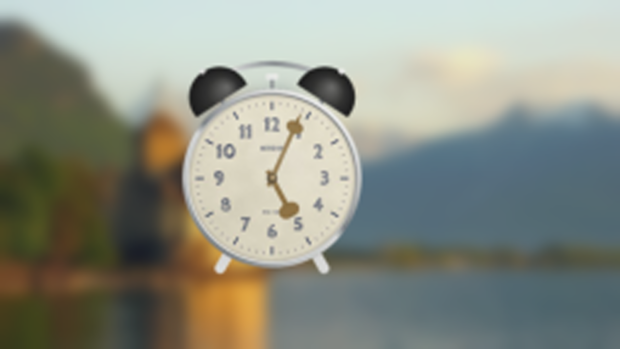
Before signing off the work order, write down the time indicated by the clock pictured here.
5:04
